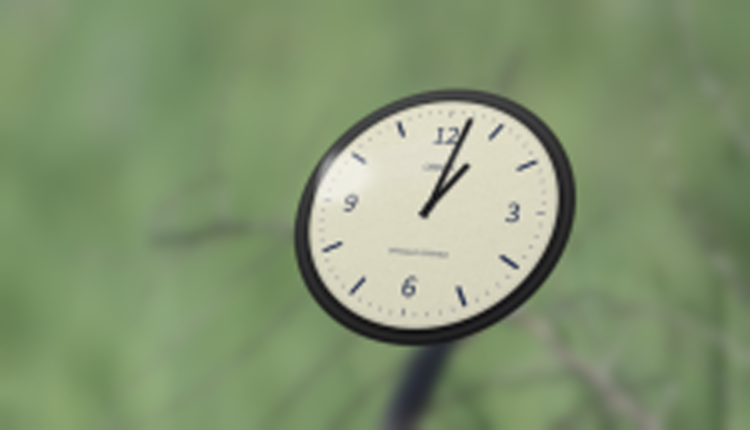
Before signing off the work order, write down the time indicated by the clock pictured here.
1:02
